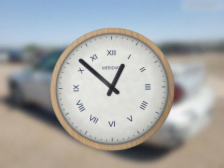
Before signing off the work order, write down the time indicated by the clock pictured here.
12:52
